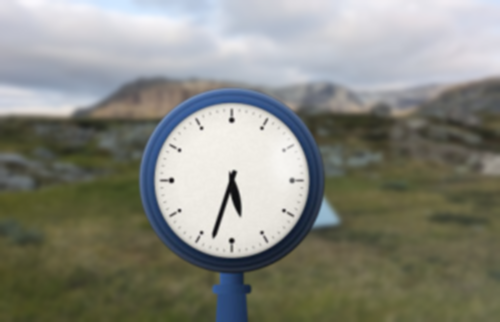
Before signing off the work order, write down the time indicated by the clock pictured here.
5:33
